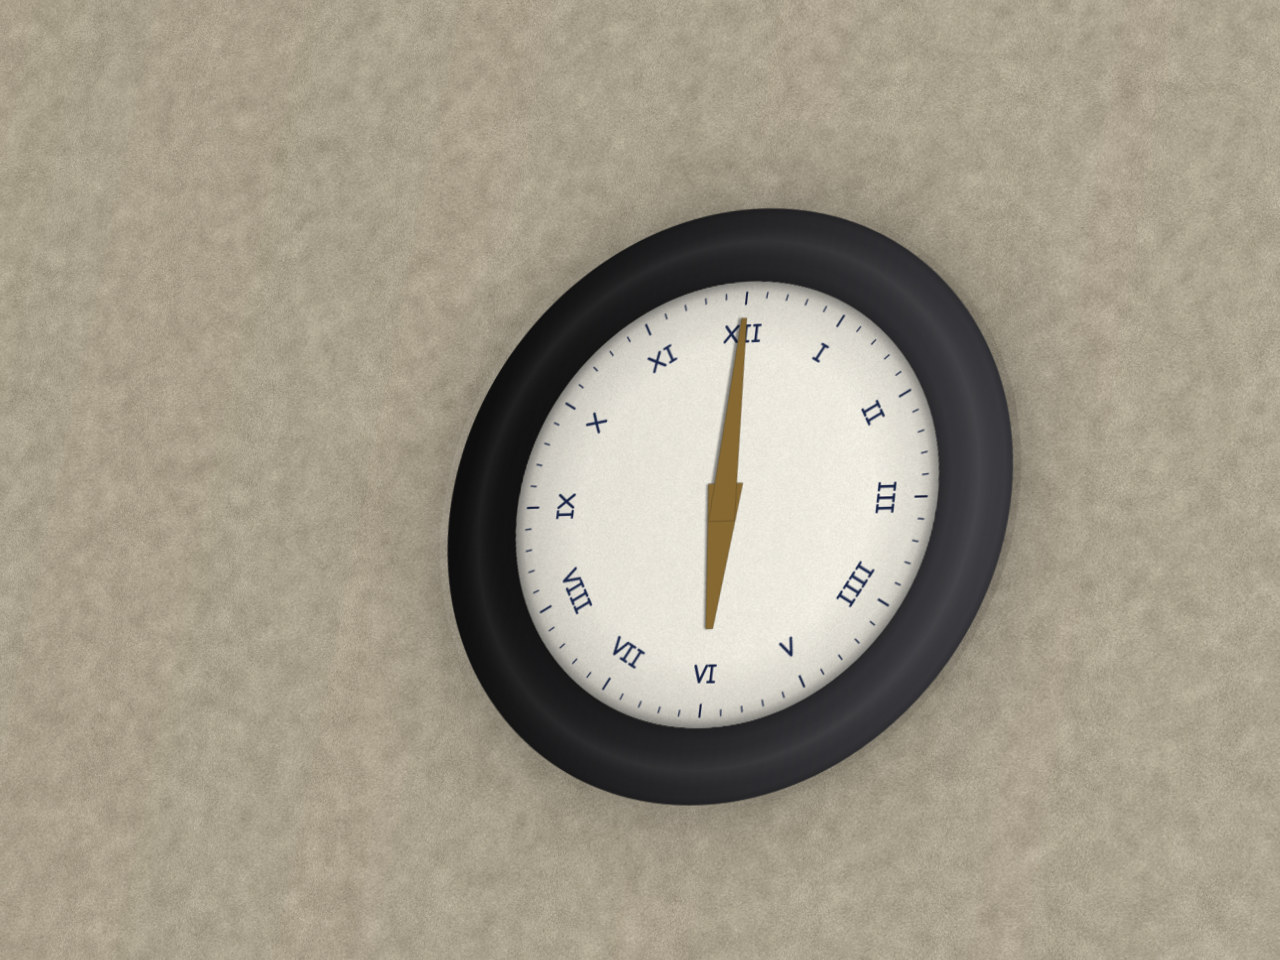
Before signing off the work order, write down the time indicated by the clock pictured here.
6:00
